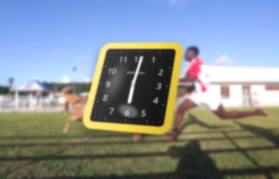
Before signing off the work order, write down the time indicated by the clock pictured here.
6:01
